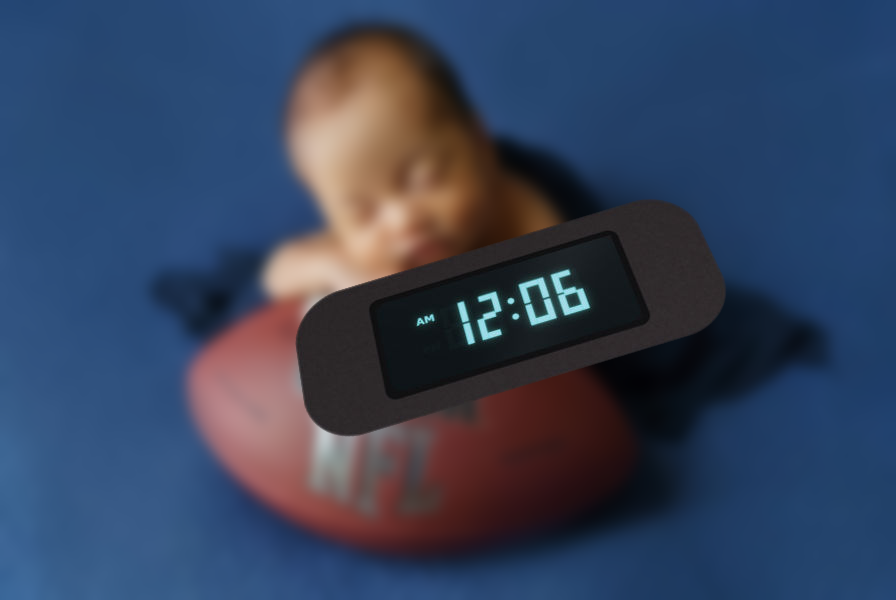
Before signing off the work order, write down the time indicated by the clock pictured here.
12:06
